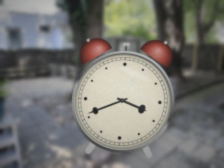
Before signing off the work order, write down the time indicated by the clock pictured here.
3:41
